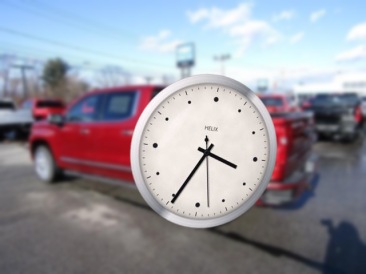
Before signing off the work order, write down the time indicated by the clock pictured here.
3:34:28
